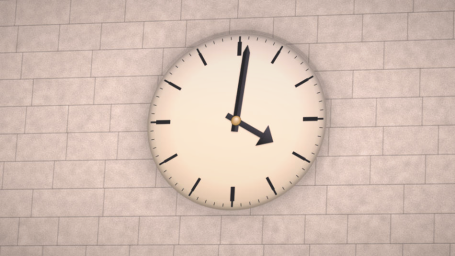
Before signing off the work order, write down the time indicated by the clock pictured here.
4:01
